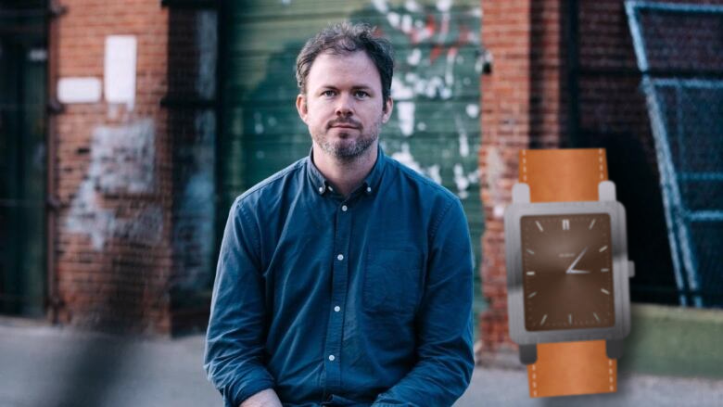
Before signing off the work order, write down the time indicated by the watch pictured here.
3:07
